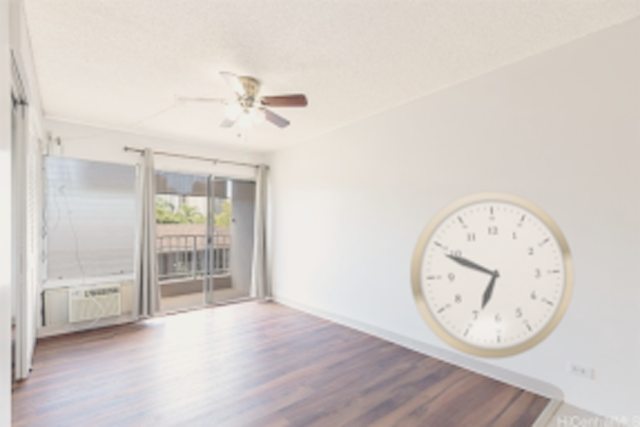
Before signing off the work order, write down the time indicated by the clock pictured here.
6:49
